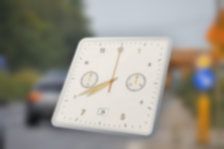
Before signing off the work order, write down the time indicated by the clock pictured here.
7:40
